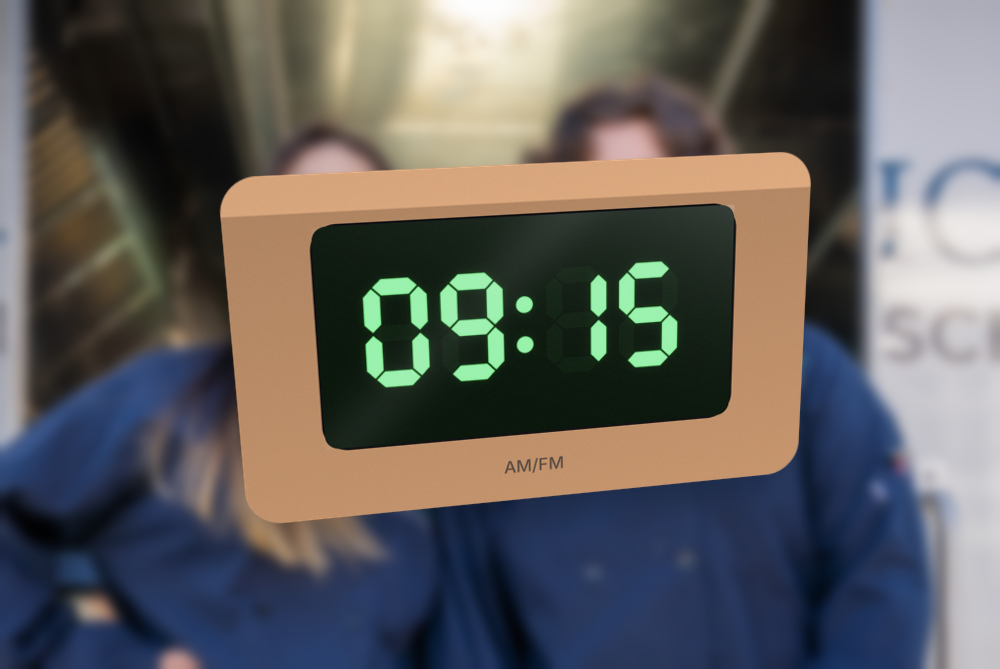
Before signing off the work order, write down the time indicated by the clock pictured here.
9:15
